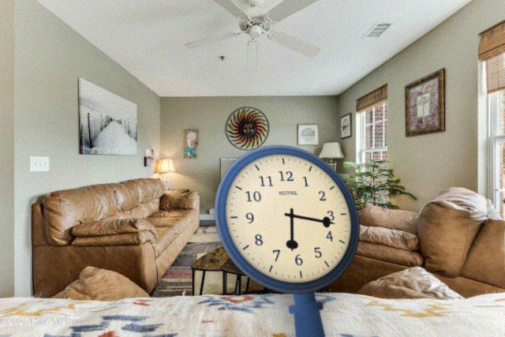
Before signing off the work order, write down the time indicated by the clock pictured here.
6:17
